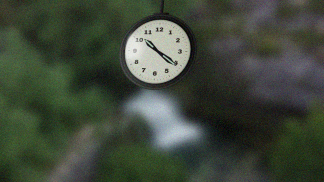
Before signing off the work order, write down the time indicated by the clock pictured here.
10:21
